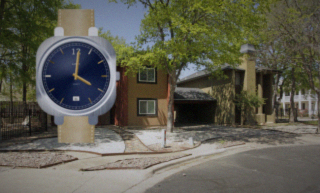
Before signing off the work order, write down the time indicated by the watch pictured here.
4:01
